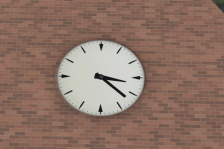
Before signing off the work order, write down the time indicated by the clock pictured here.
3:22
